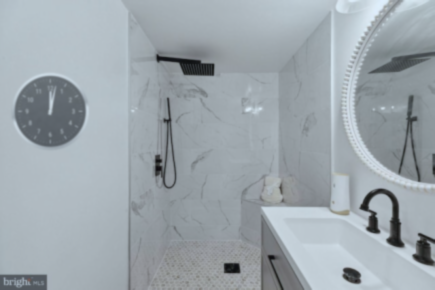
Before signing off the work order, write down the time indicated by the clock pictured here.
12:02
